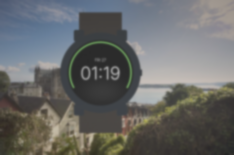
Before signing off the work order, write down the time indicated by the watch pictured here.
1:19
